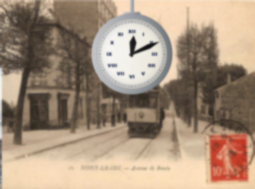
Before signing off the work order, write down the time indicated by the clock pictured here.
12:11
